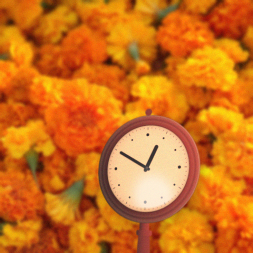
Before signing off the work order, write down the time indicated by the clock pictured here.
12:50
